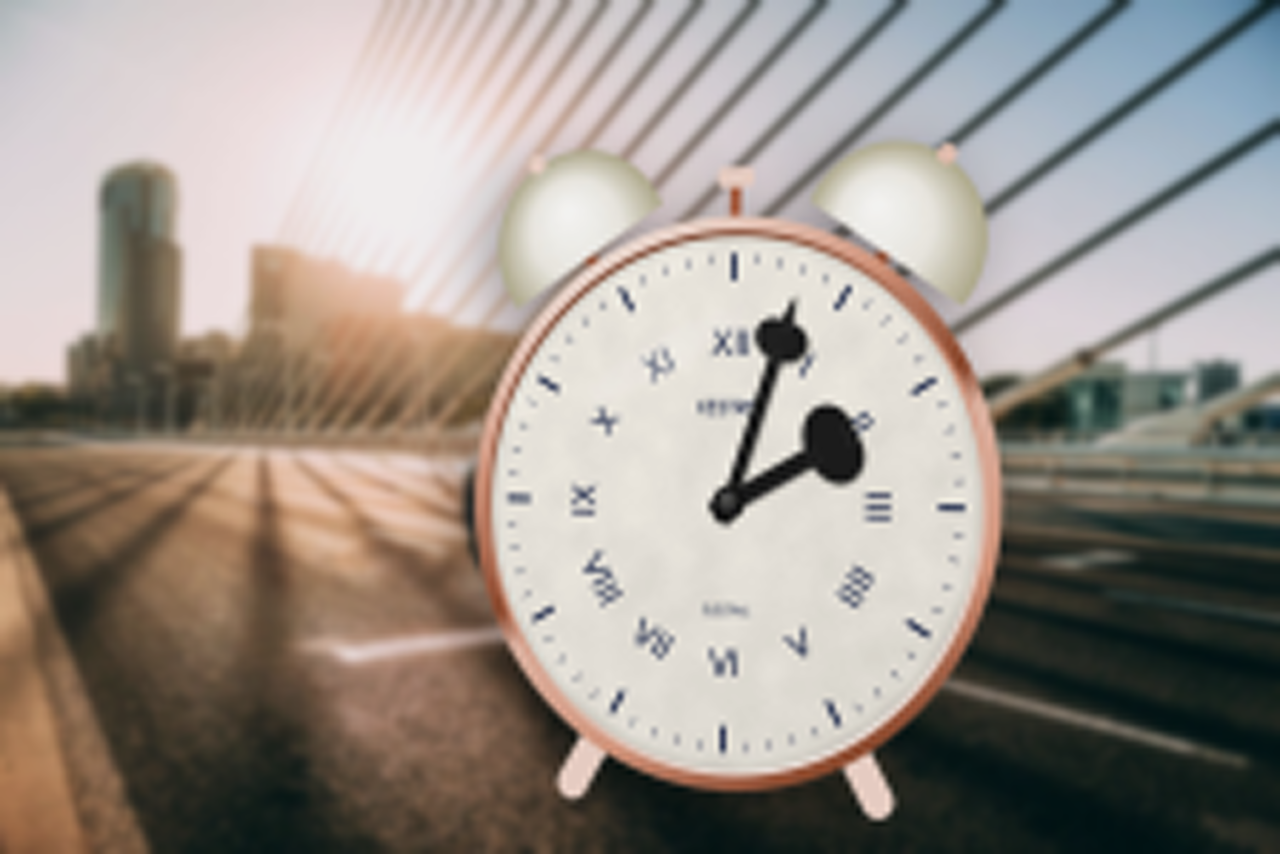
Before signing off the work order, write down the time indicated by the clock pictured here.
2:03
